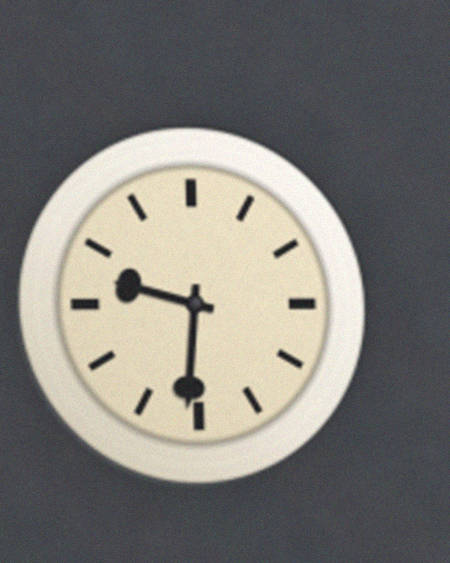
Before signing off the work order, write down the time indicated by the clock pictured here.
9:31
